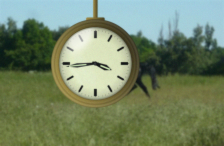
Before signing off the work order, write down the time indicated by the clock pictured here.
3:44
